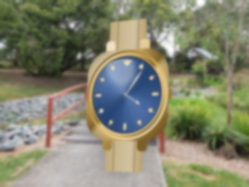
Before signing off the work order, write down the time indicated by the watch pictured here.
4:06
